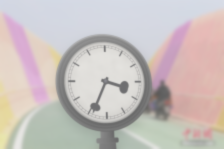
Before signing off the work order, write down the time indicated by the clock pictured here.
3:34
